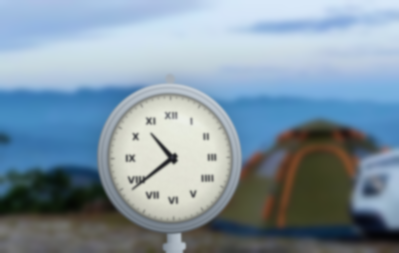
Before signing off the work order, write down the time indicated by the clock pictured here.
10:39
